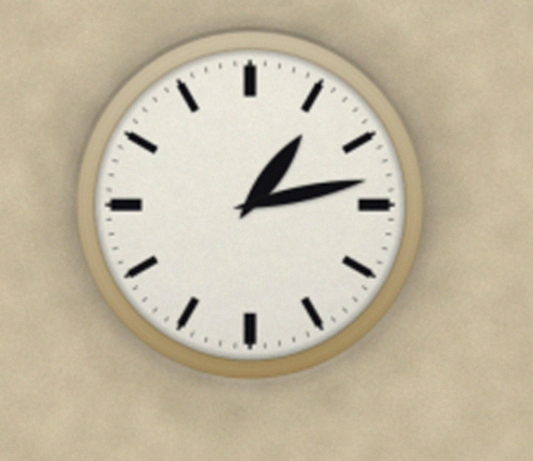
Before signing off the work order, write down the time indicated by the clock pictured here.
1:13
